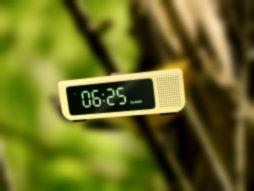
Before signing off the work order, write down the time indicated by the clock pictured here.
6:25
